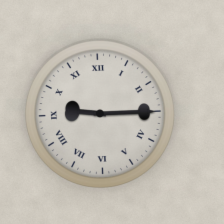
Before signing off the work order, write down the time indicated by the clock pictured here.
9:15
